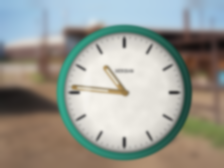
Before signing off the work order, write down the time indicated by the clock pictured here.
10:46
